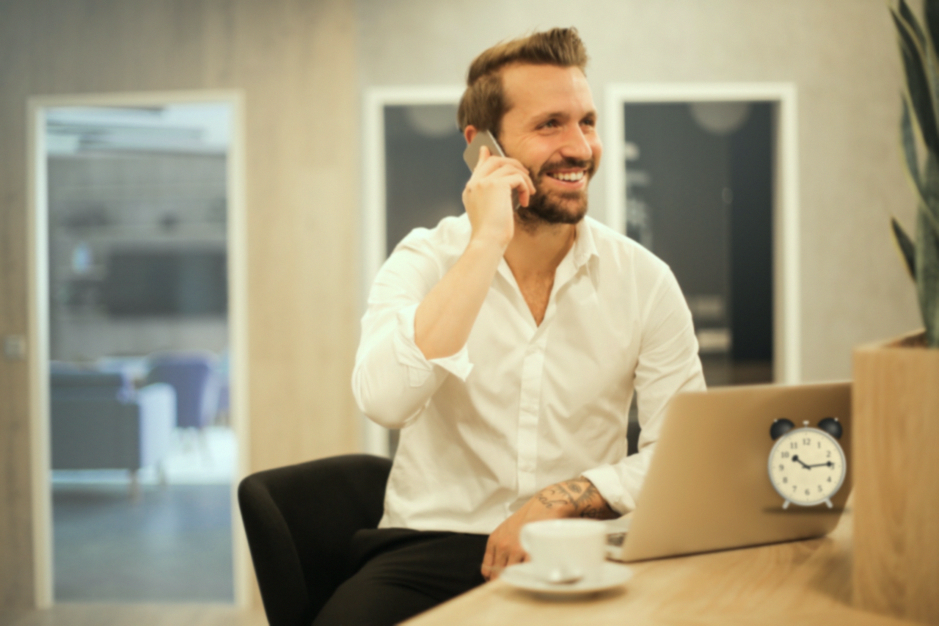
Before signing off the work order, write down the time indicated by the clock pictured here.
10:14
